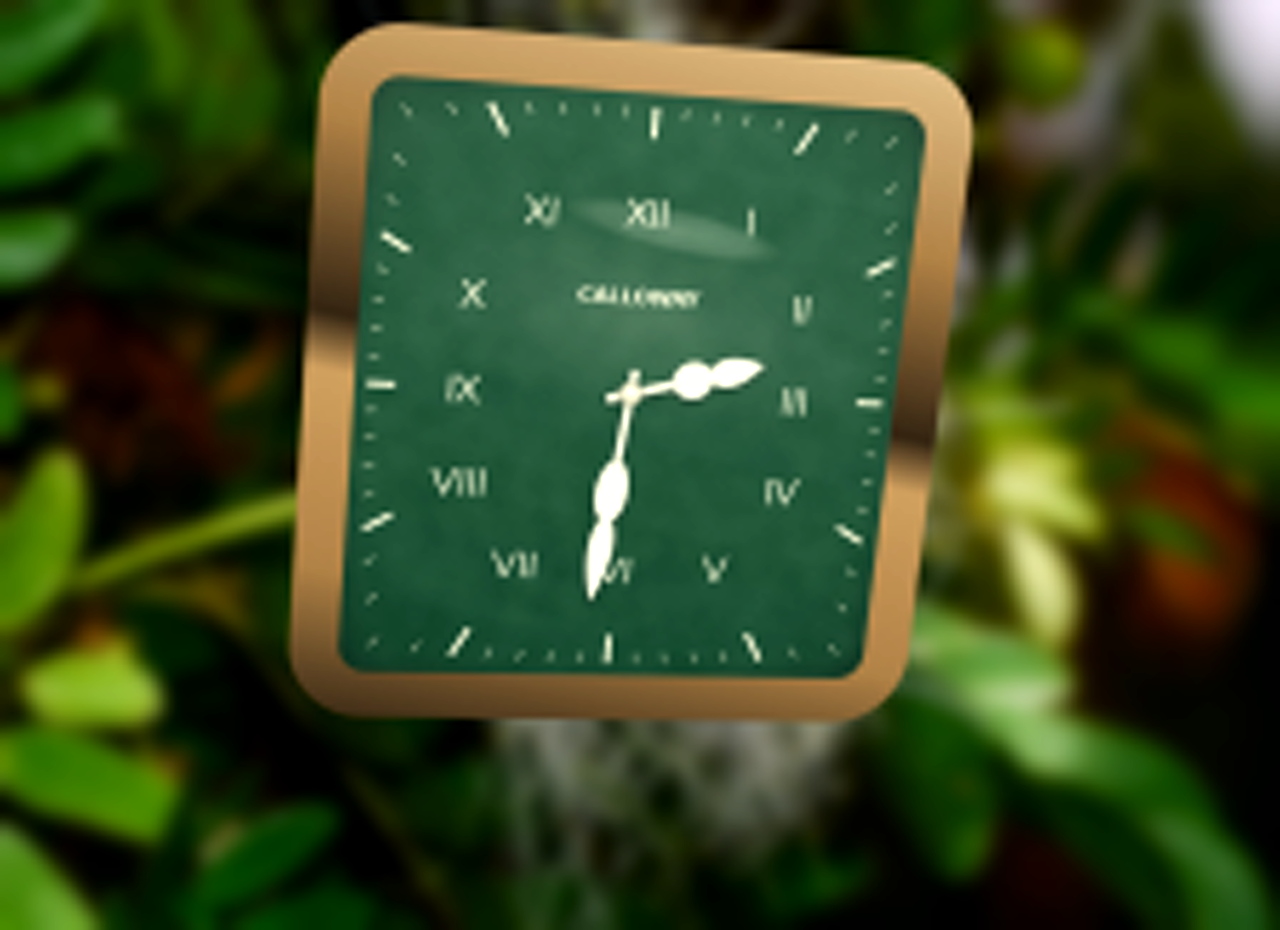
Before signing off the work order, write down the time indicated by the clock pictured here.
2:31
